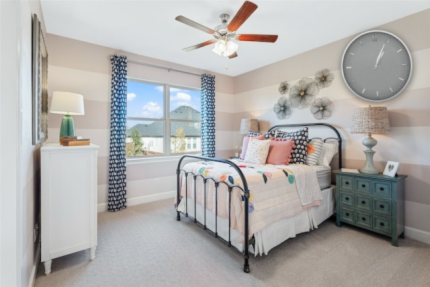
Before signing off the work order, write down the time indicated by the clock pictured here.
1:04
